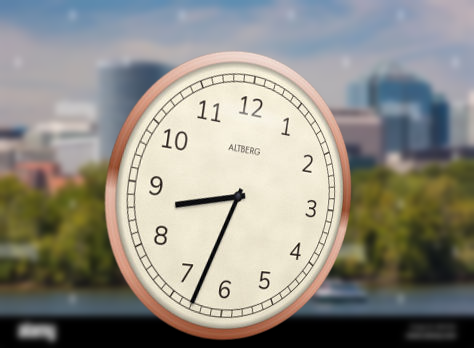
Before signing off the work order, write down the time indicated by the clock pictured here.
8:33
